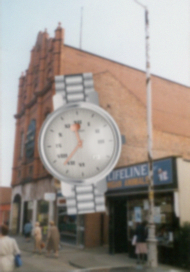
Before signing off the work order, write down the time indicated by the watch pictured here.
11:37
